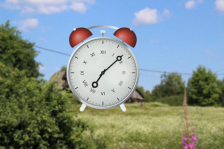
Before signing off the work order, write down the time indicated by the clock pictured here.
7:08
